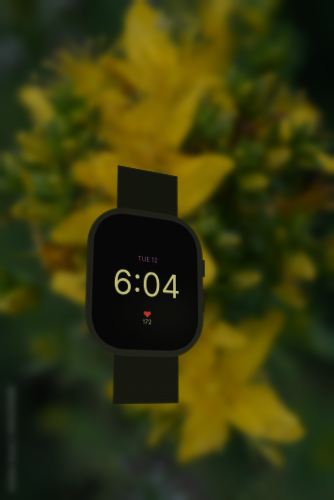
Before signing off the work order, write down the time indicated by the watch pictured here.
6:04
